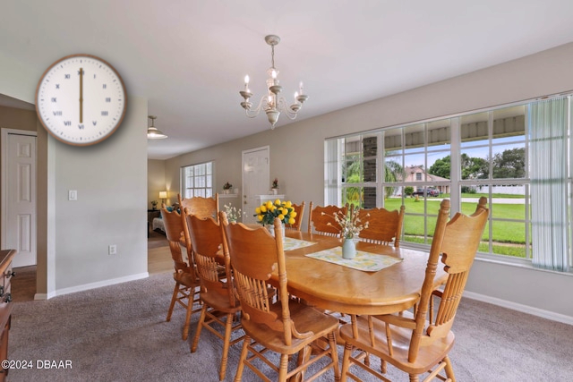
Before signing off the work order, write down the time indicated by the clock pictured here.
6:00
